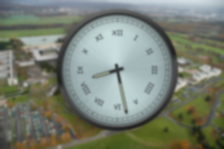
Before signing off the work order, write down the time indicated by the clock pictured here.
8:28
